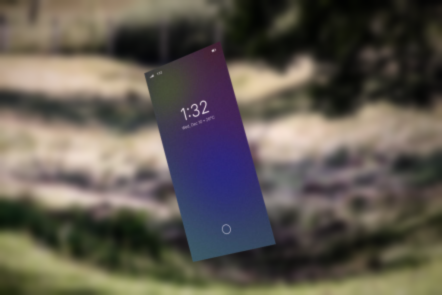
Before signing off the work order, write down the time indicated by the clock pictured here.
1:32
